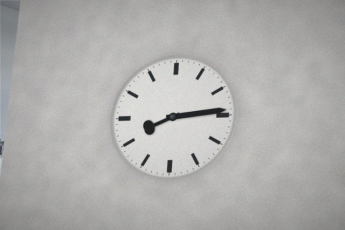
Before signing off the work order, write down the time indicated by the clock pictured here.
8:14
